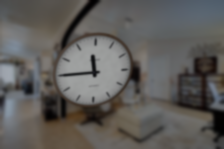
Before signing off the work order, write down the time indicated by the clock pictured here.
11:45
